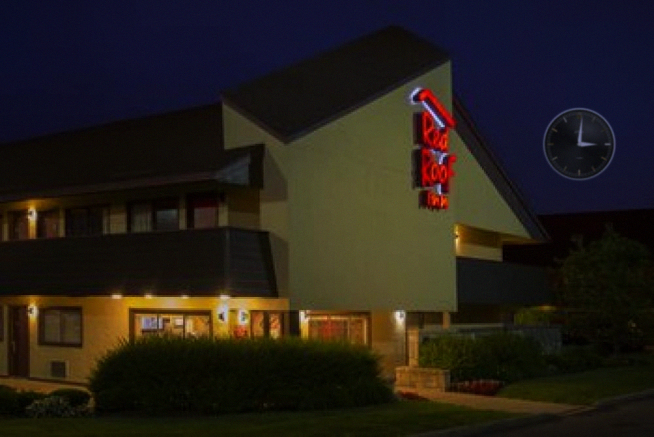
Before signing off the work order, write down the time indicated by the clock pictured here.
3:01
